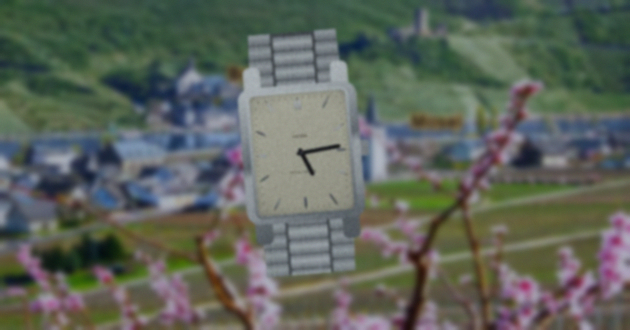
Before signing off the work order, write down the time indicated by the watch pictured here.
5:14
